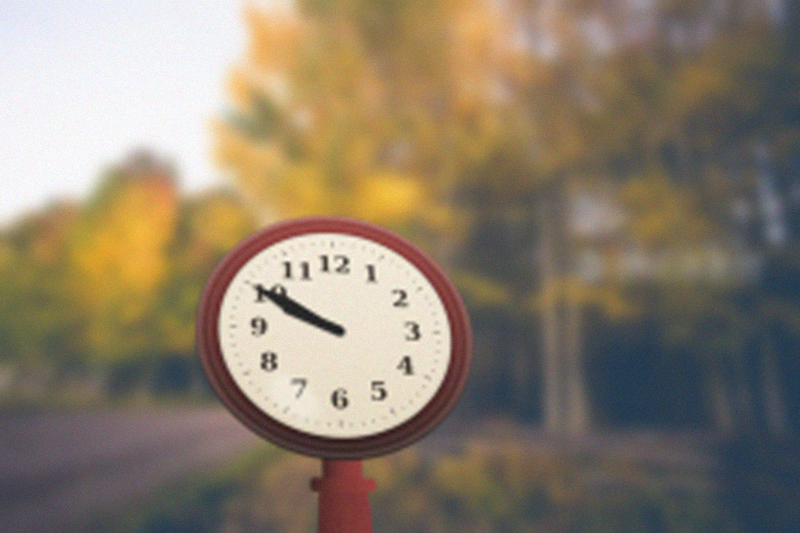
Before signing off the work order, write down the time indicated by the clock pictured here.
9:50
